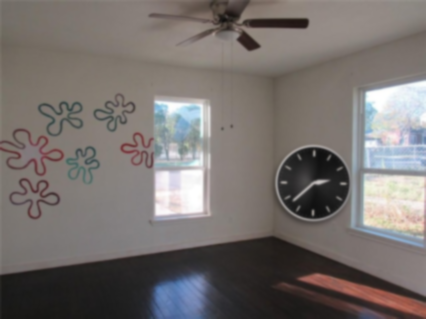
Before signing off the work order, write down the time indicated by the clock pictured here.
2:38
